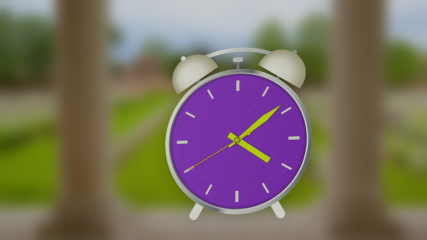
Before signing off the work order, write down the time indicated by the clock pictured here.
4:08:40
